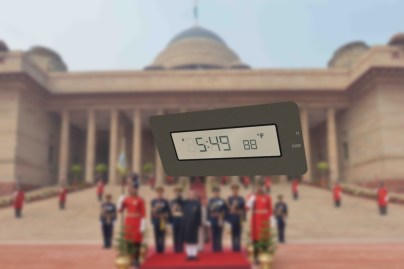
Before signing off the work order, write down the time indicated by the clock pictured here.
5:49
